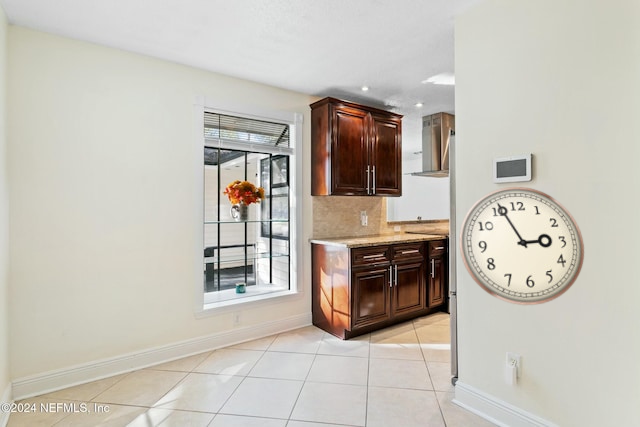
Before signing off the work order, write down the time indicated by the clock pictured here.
2:56
